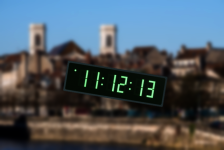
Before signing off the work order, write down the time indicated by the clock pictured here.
11:12:13
